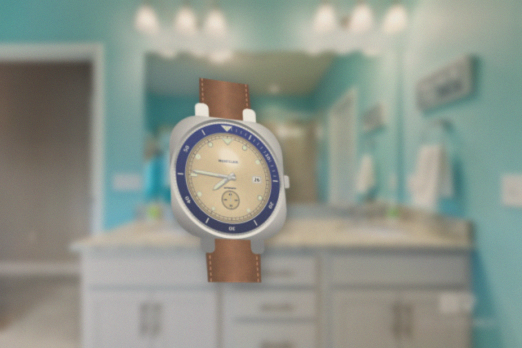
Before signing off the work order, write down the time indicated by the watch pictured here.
7:46
